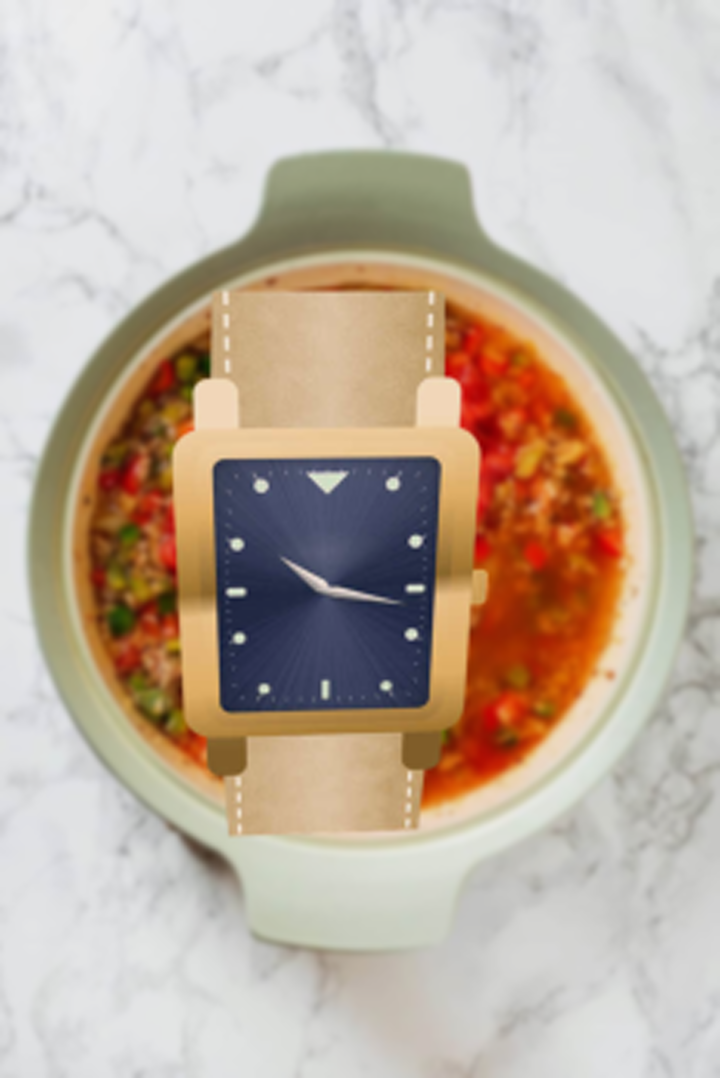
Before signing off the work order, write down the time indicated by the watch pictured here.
10:17
